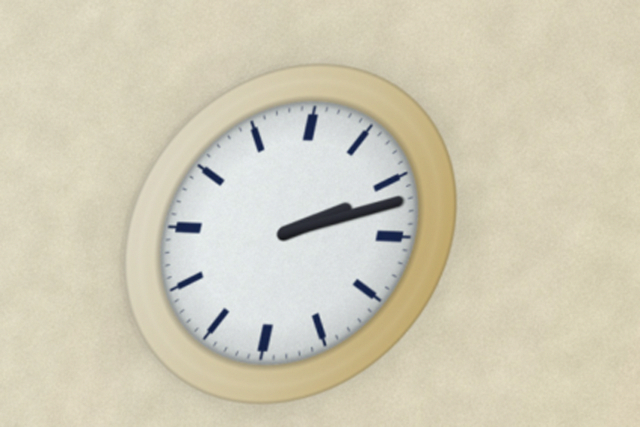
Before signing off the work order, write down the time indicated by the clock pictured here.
2:12
